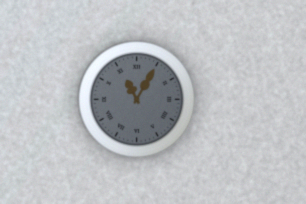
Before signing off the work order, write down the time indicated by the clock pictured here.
11:05
